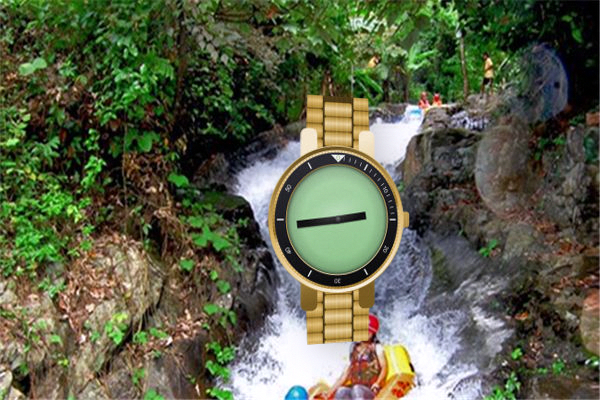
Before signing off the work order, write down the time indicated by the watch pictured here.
2:44
